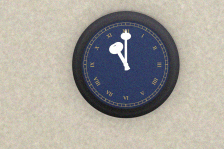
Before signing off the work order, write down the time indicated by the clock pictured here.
11:00
